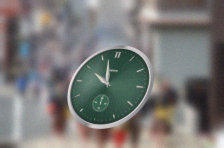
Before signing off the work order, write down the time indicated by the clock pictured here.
9:57
